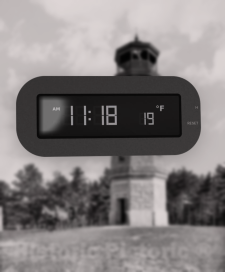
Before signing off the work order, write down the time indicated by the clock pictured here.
11:18
